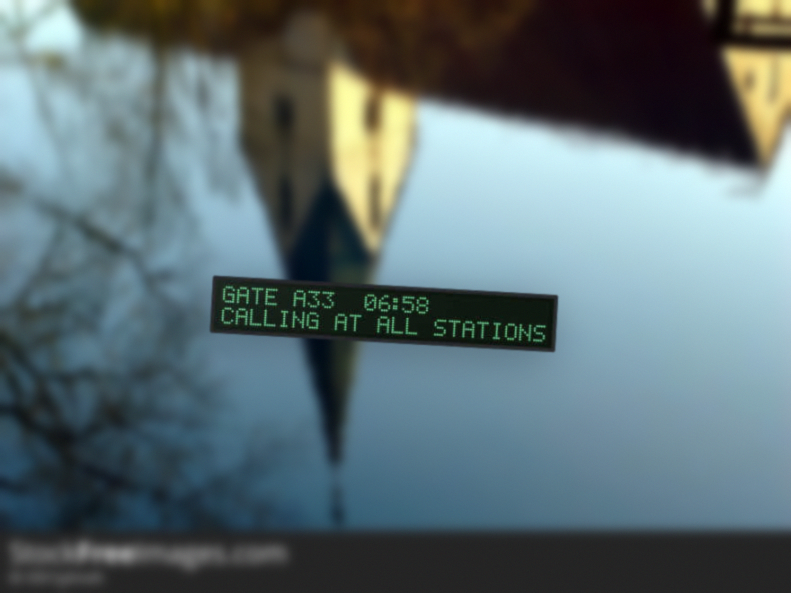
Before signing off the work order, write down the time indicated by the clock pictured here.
6:58
